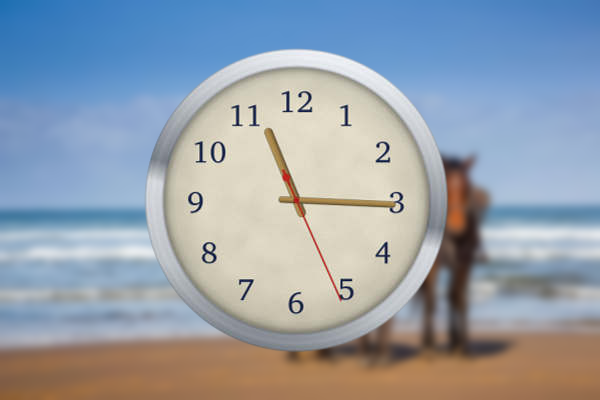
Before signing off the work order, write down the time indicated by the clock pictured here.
11:15:26
